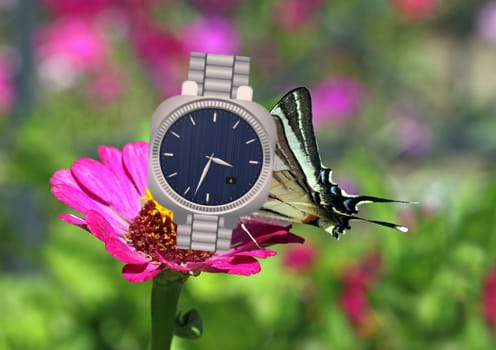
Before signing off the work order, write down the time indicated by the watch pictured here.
3:33
